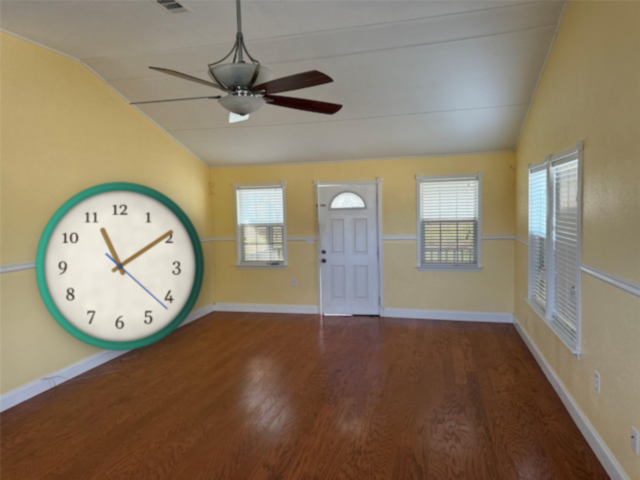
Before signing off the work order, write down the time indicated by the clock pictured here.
11:09:22
